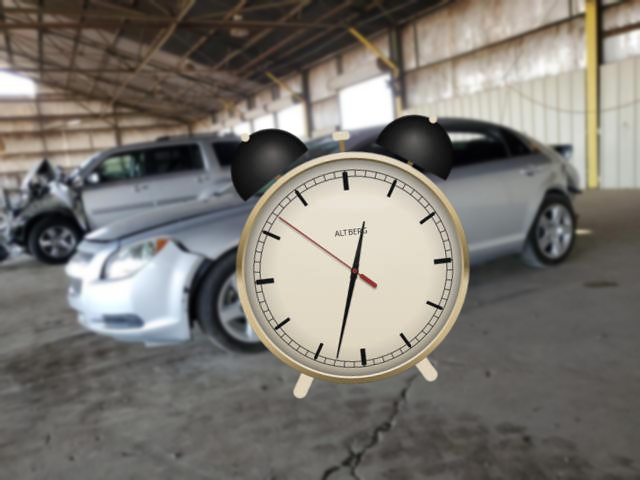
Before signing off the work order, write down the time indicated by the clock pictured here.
12:32:52
